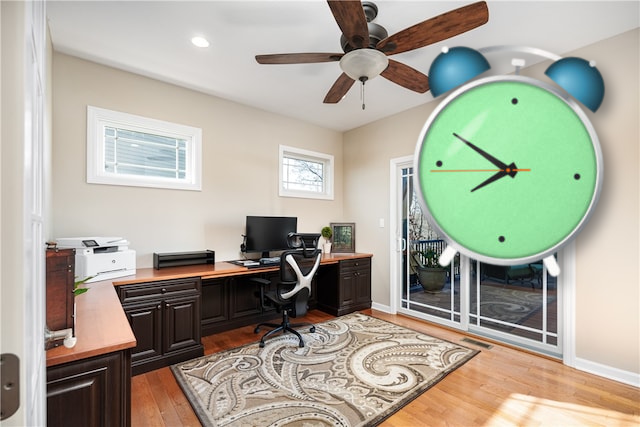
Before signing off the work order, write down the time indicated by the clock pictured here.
7:49:44
